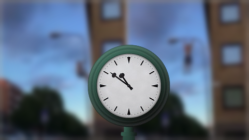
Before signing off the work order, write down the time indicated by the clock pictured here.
10:51
